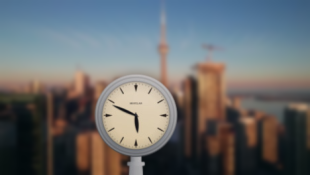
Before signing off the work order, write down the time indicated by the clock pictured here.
5:49
